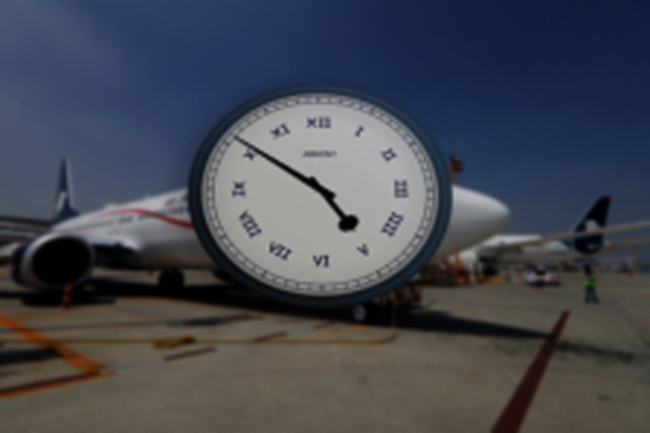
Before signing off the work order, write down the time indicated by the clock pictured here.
4:51
